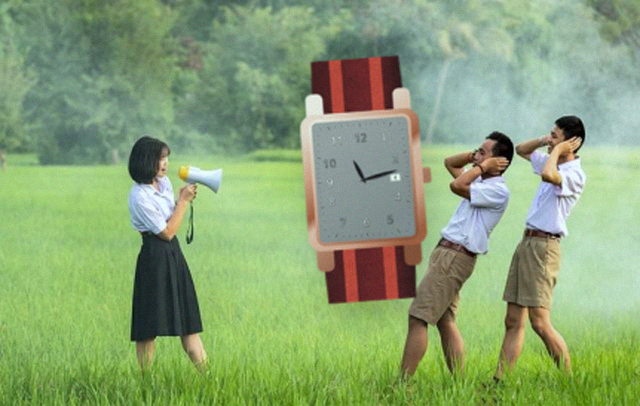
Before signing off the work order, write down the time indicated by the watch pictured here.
11:13
